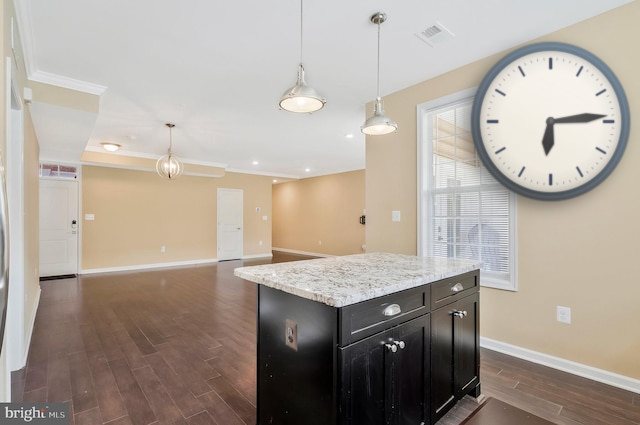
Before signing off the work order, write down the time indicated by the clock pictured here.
6:14
